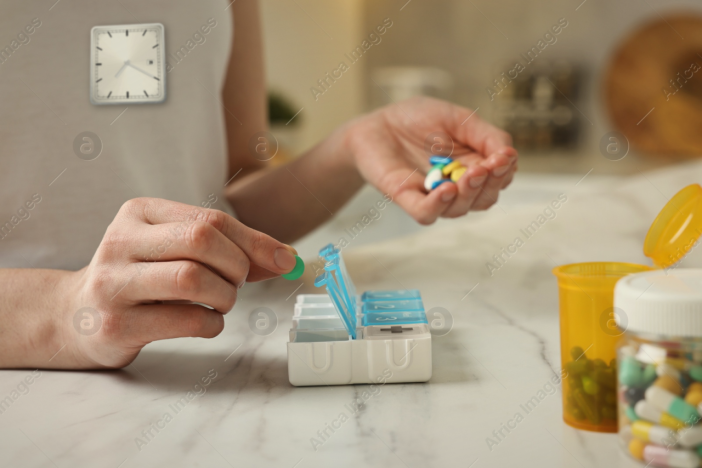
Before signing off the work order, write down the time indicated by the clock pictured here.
7:20
